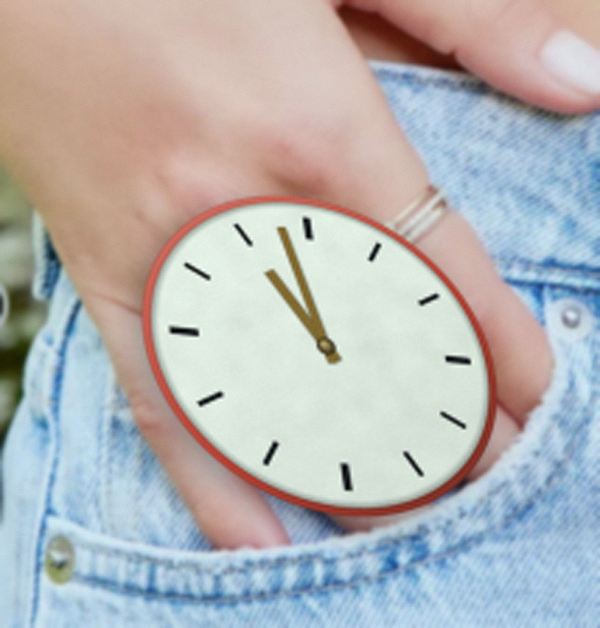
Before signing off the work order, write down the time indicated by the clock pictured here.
10:58
